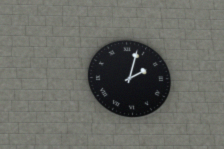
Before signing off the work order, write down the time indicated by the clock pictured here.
2:03
